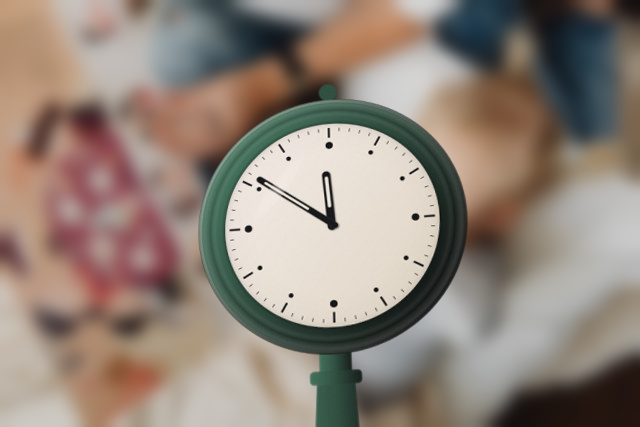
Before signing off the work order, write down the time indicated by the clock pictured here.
11:51
